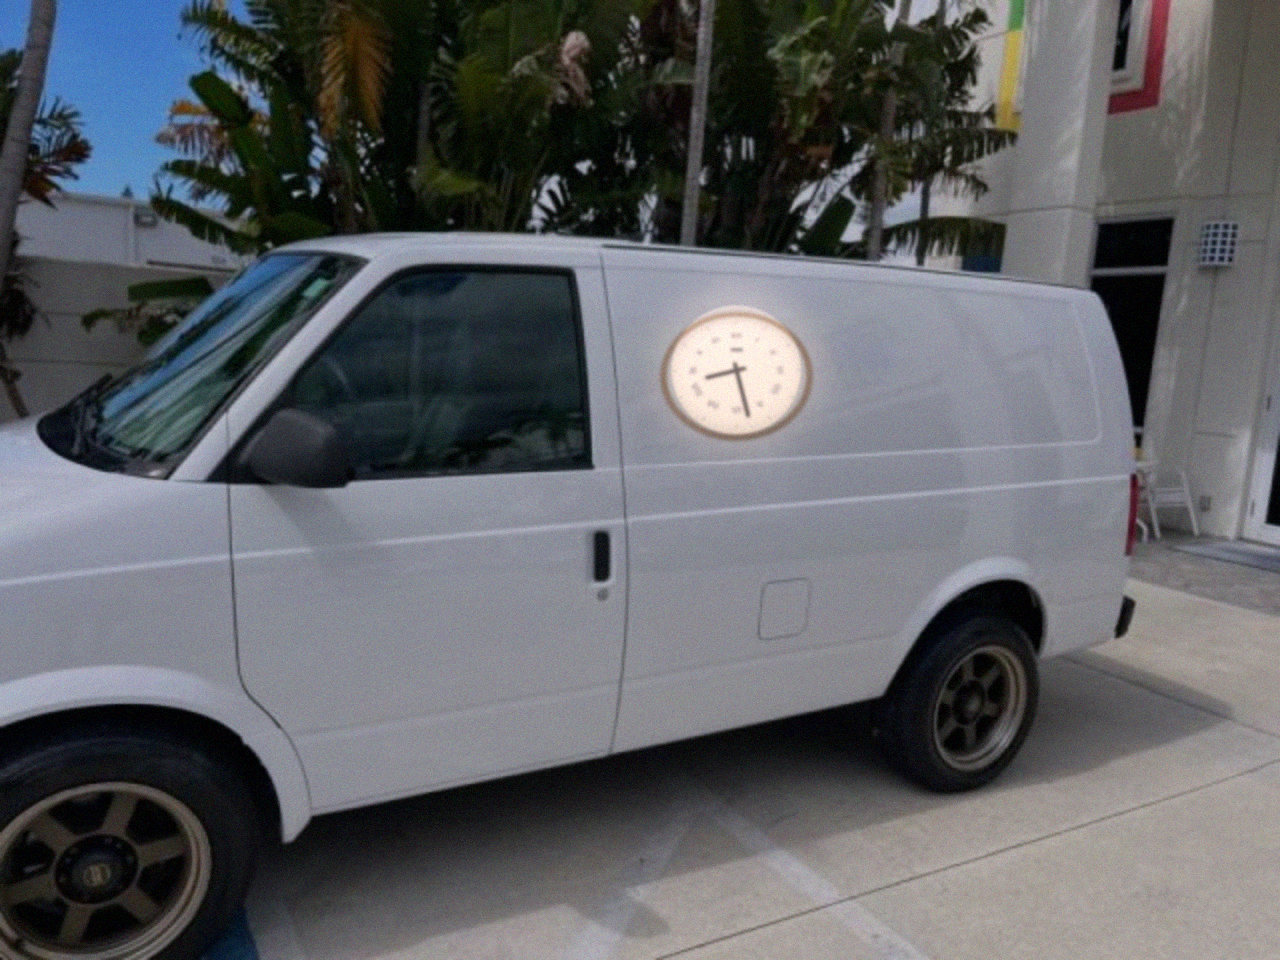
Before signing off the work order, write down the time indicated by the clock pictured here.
8:28
